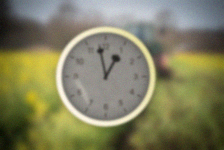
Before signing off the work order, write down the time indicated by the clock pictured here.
12:58
